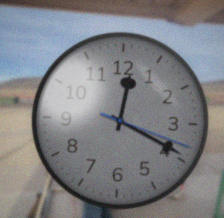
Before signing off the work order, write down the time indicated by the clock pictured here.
12:19:18
